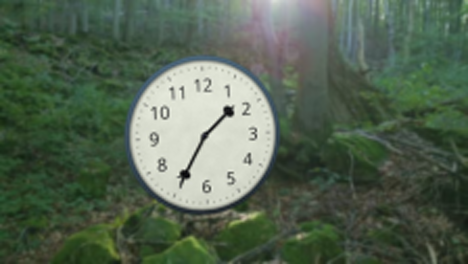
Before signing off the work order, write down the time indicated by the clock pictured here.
1:35
